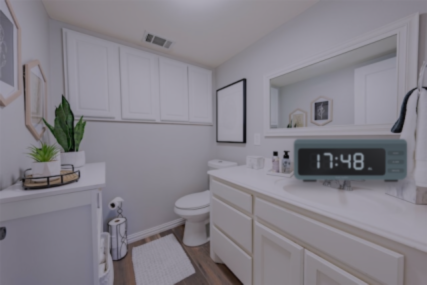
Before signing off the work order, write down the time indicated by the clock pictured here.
17:48
